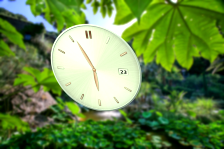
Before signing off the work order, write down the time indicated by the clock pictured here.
5:56
